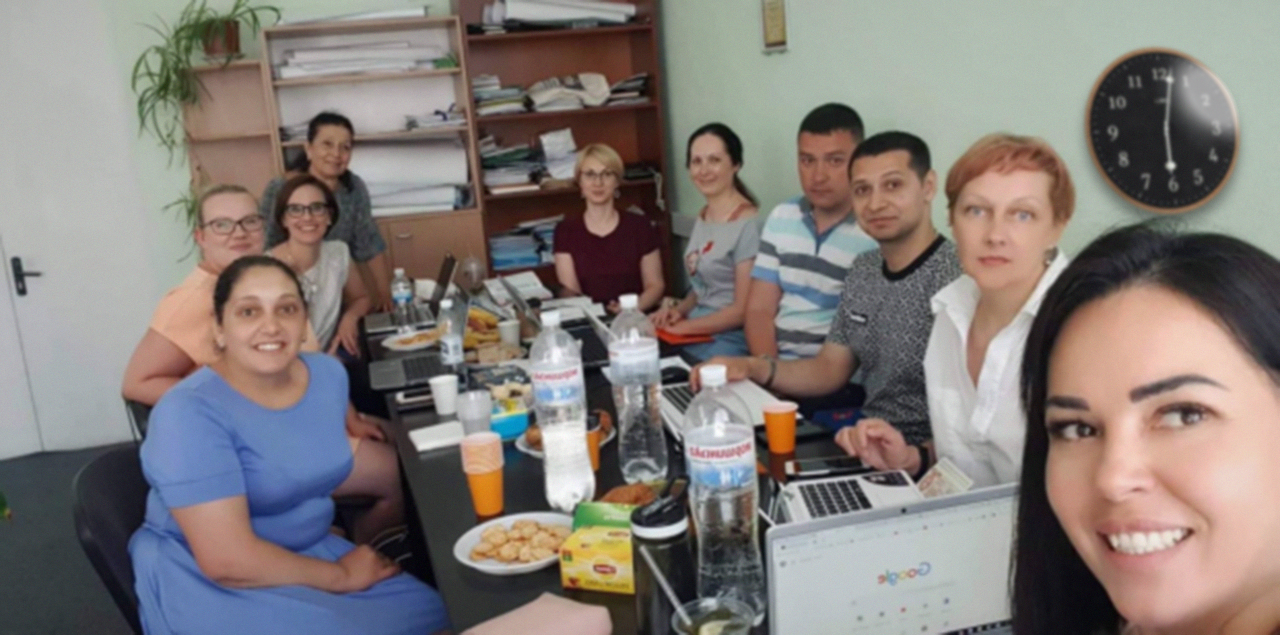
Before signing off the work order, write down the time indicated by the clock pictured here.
6:02
